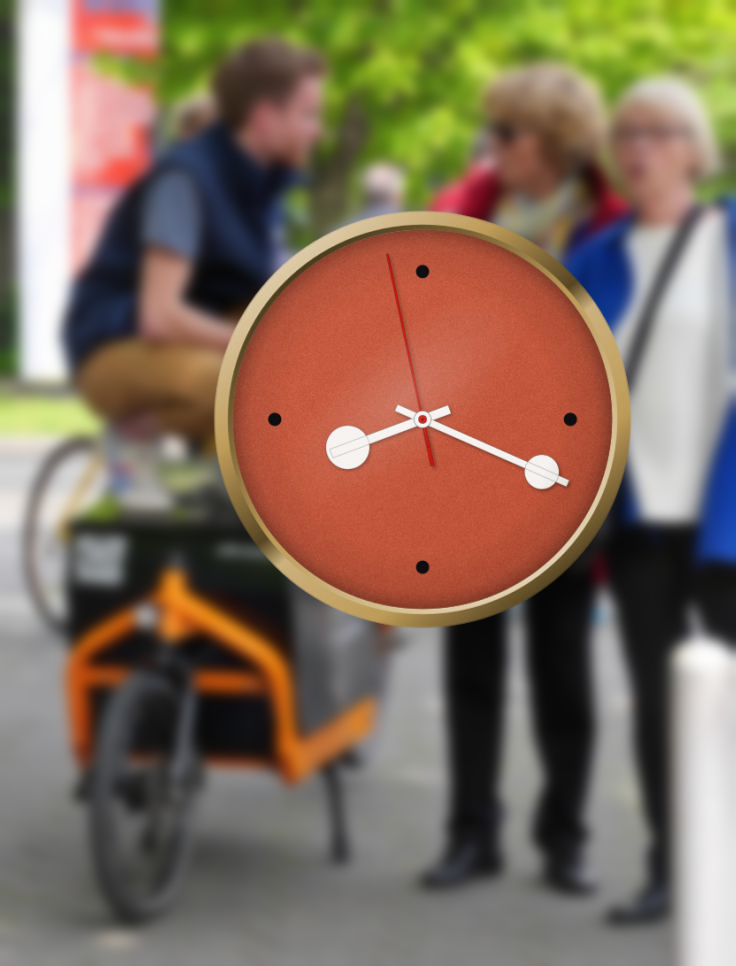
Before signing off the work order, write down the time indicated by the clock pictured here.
8:18:58
